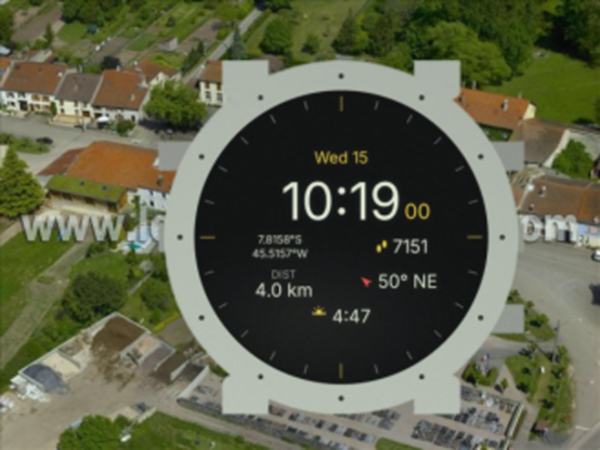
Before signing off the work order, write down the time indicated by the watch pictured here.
10:19:00
